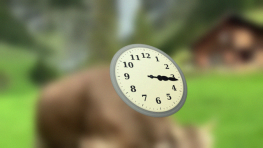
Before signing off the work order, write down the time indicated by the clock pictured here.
3:16
